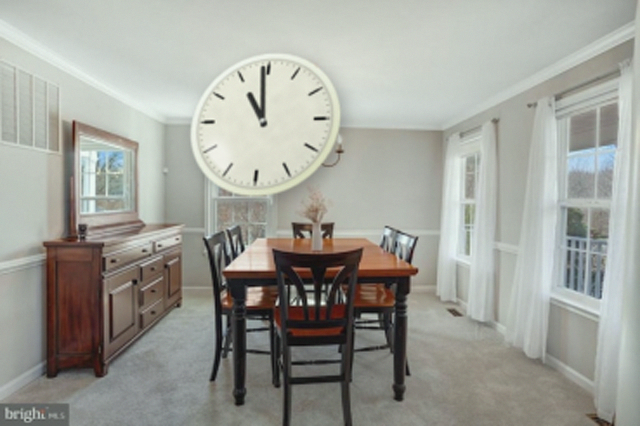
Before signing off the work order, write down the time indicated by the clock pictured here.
10:59
